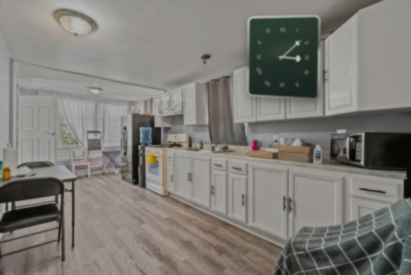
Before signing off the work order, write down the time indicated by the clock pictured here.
3:08
